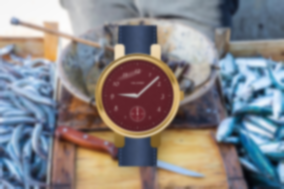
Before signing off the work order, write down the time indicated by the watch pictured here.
9:08
